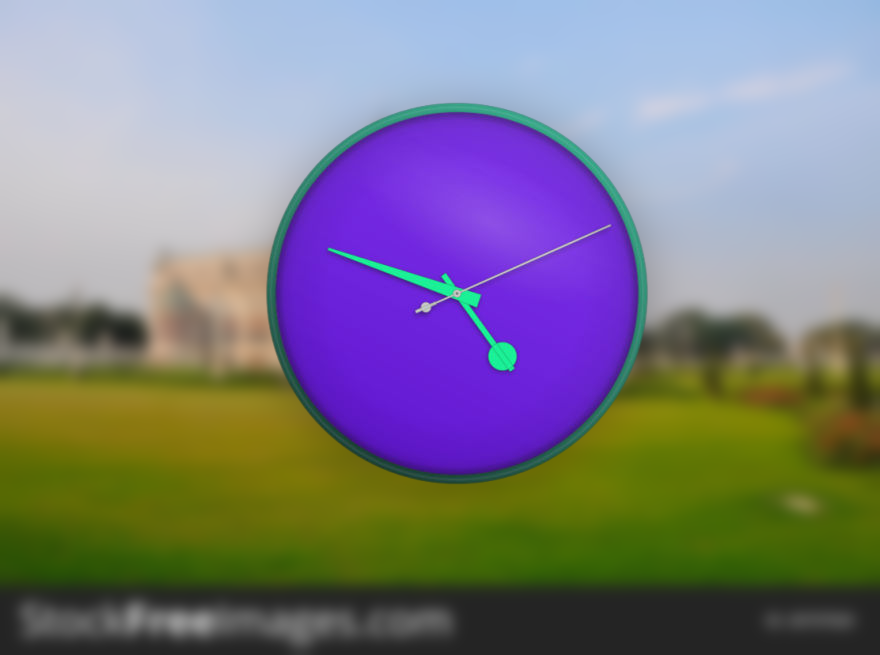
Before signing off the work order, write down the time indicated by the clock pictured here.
4:48:11
